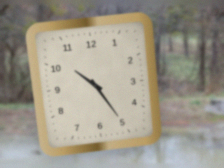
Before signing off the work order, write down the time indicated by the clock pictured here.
10:25
